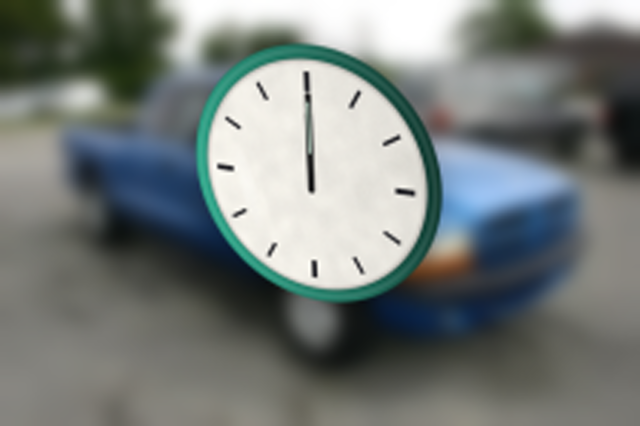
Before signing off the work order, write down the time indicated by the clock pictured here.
12:00
